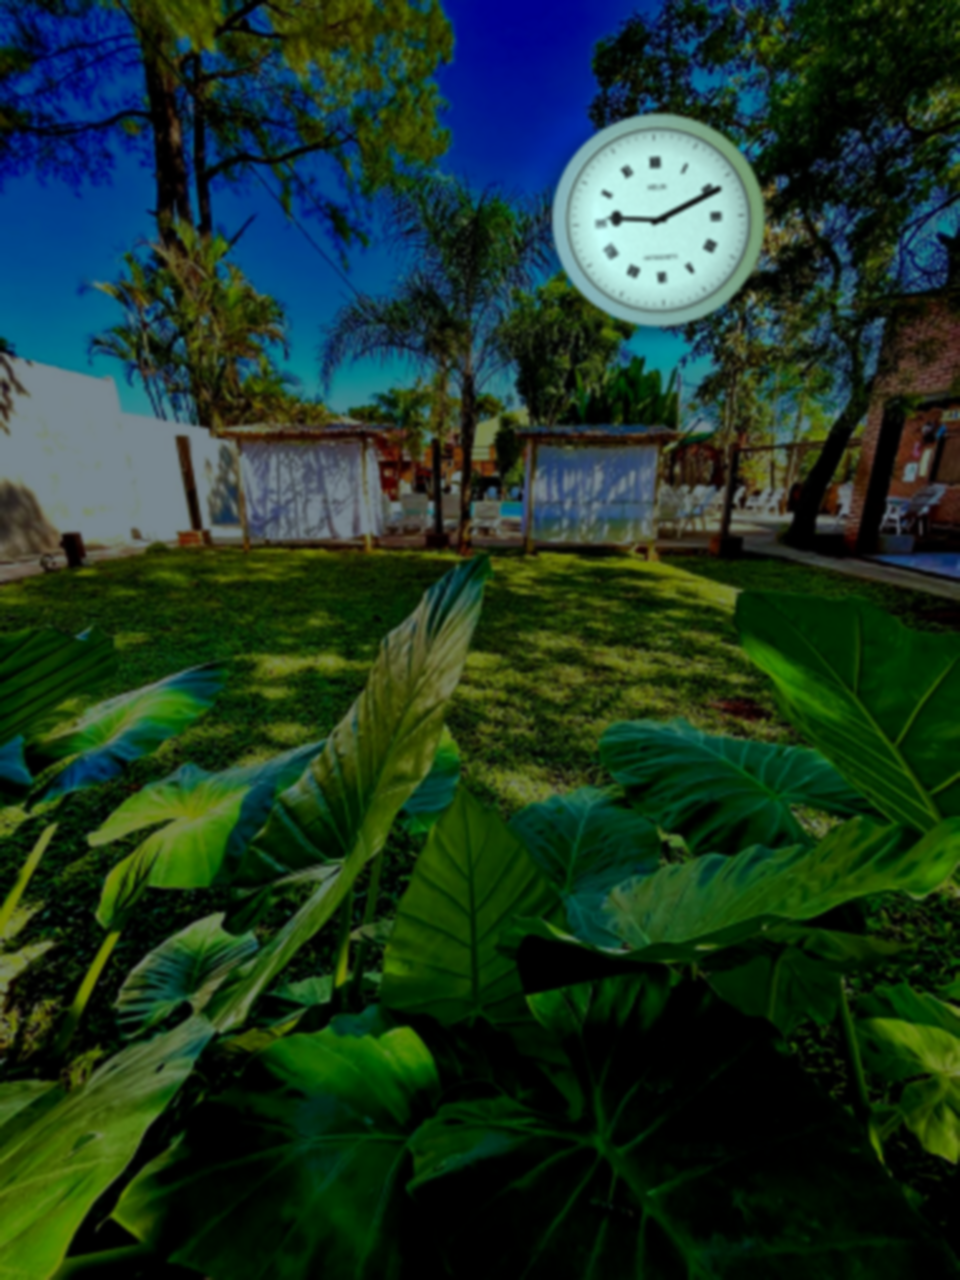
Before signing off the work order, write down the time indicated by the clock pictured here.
9:11
